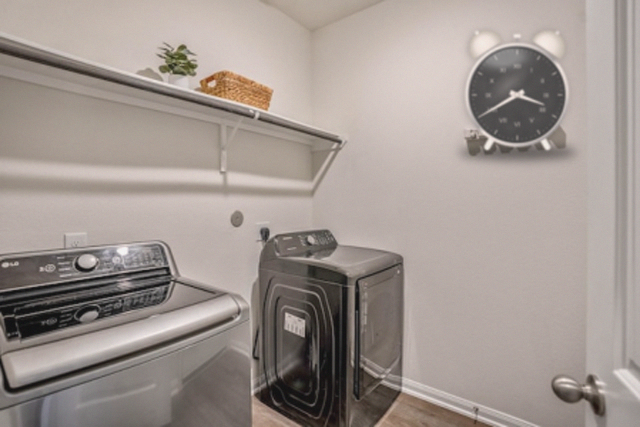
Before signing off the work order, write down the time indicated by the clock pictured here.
3:40
